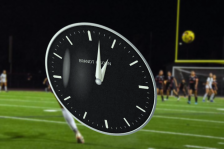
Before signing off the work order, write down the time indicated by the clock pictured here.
1:02
